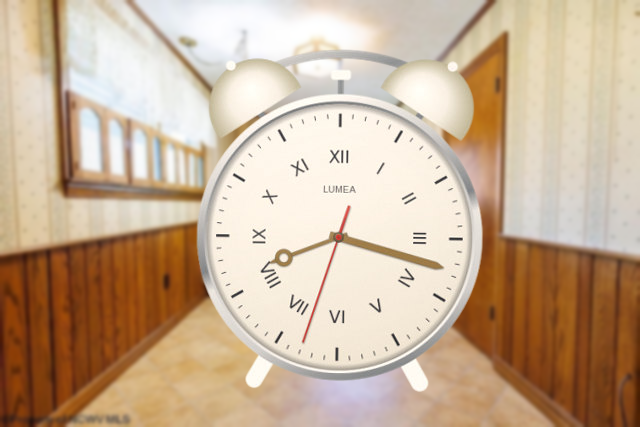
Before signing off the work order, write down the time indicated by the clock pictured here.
8:17:33
